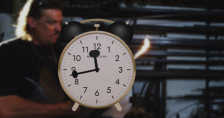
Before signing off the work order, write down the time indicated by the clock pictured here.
11:43
